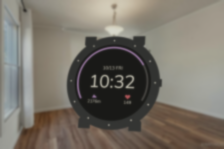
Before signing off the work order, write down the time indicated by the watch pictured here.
10:32
